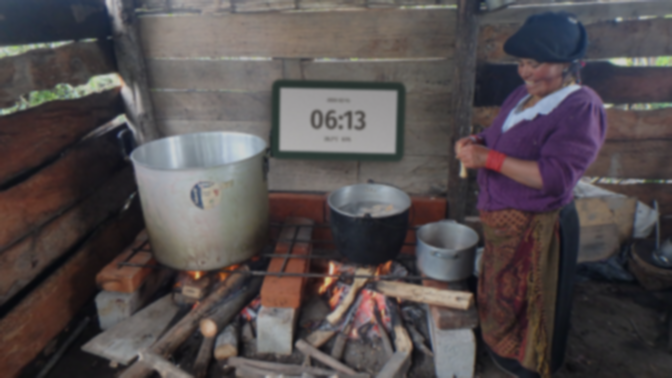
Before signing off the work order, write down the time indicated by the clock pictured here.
6:13
